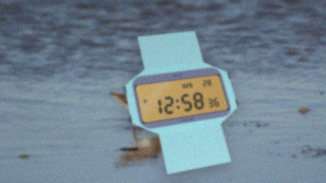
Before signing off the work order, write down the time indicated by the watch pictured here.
12:58
